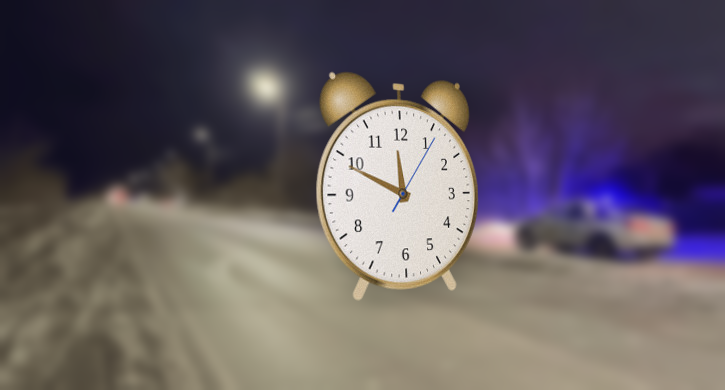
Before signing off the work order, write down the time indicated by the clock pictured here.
11:49:06
